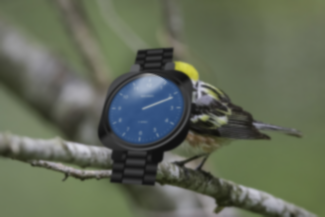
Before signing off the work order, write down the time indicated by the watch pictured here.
2:11
